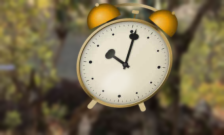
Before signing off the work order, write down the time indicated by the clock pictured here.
10:01
